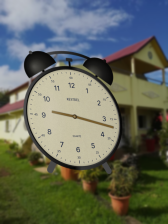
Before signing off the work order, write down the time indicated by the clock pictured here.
9:17
